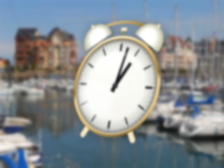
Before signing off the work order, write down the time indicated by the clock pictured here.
1:02
